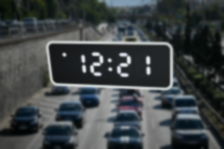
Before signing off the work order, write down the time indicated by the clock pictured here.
12:21
